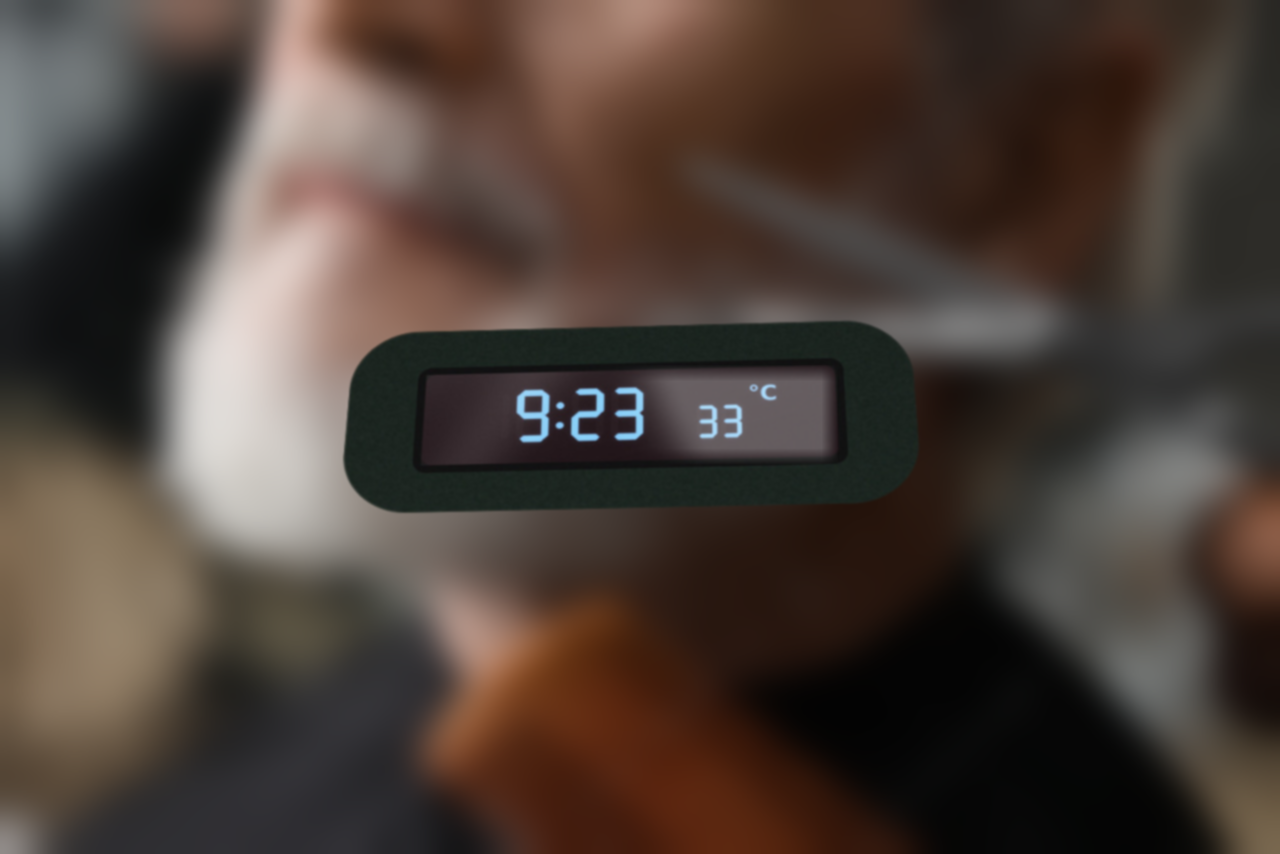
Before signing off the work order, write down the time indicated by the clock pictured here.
9:23
